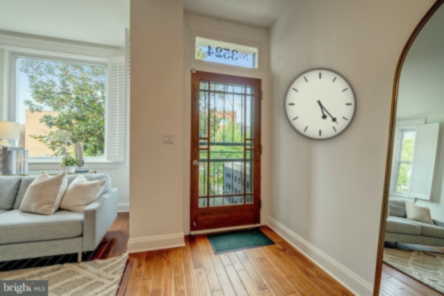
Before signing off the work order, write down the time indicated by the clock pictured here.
5:23
